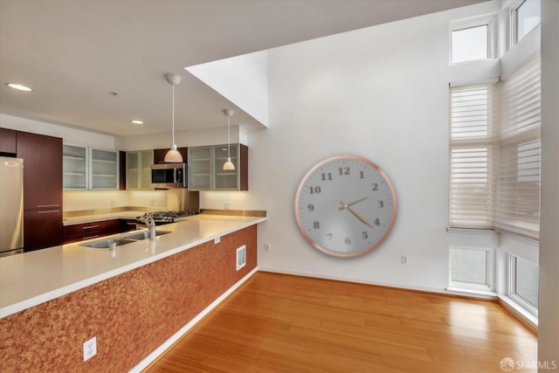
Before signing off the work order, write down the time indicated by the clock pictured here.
2:22
